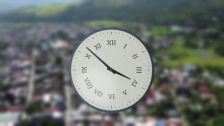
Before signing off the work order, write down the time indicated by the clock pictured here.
3:52
